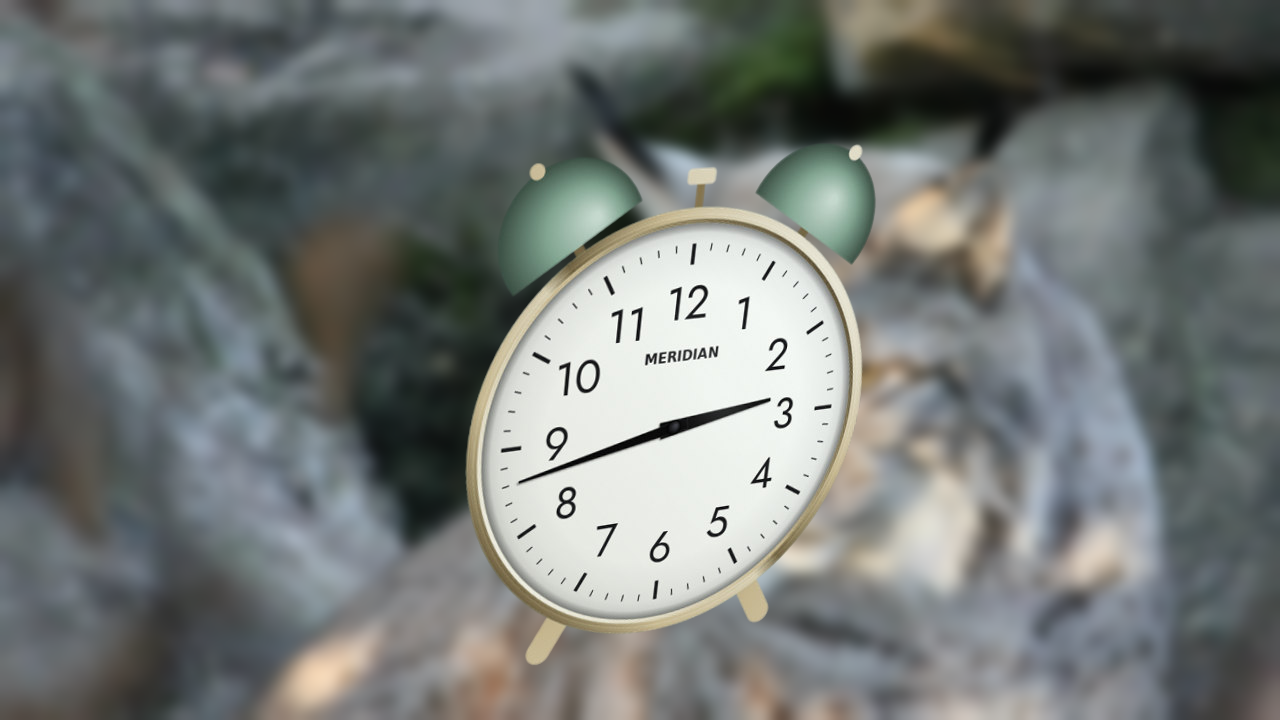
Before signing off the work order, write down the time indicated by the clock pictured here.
2:43
